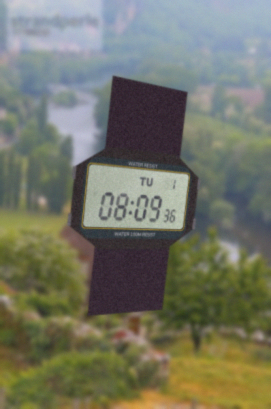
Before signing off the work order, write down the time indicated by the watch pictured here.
8:09:36
